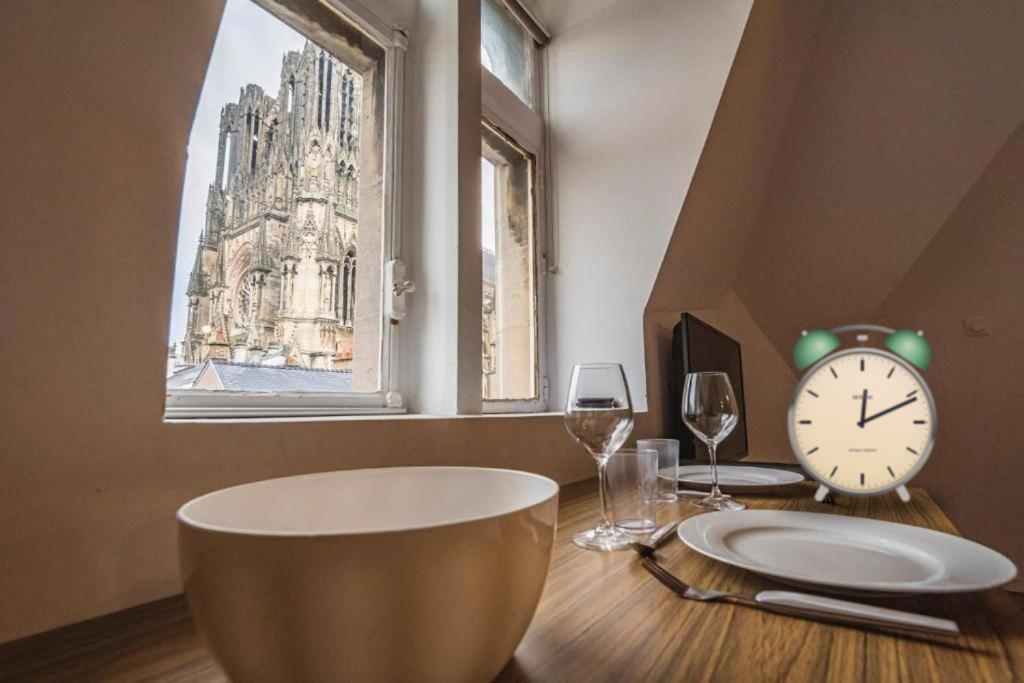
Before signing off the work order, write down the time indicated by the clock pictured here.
12:11
